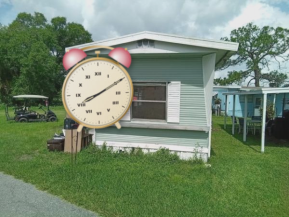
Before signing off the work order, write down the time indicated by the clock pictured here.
8:10
